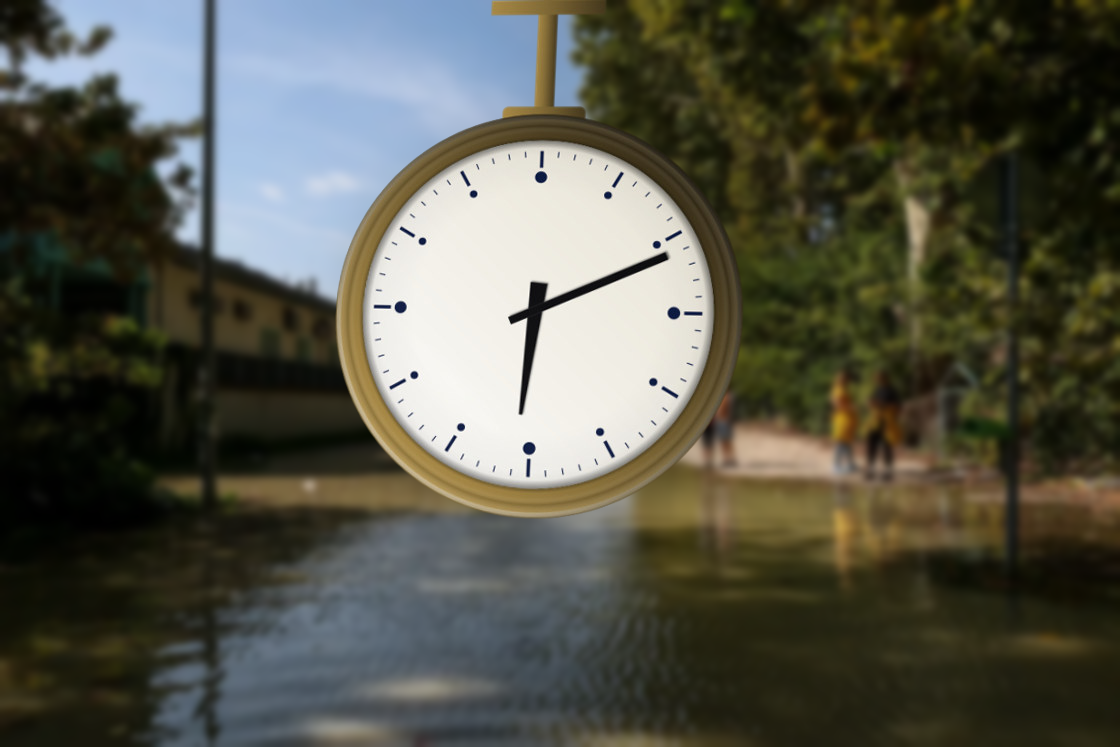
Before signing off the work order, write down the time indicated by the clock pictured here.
6:11
